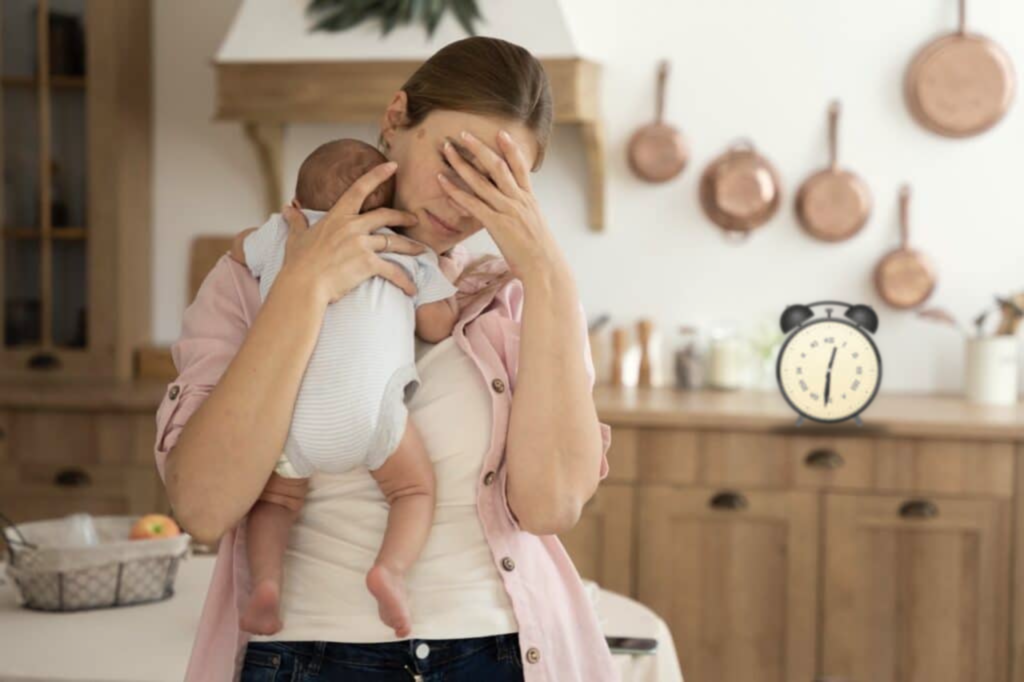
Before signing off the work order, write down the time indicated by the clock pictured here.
12:31
